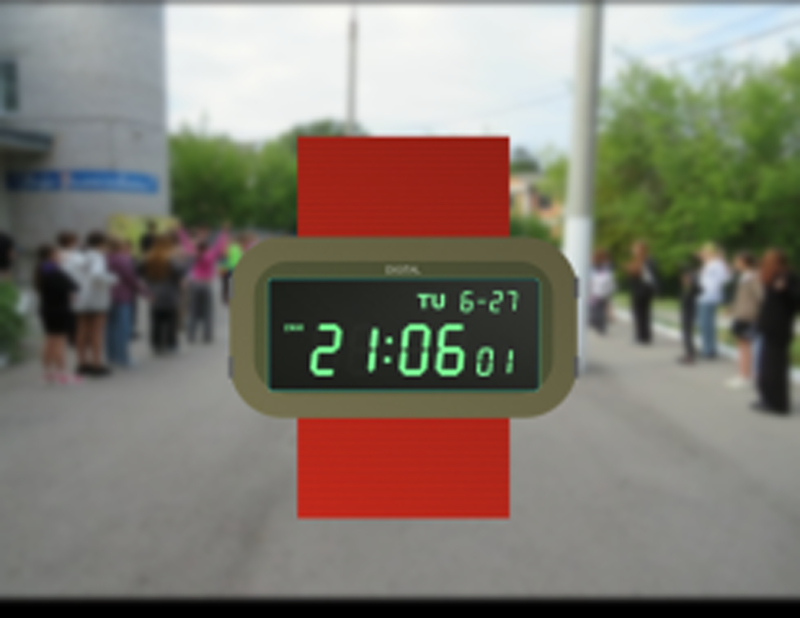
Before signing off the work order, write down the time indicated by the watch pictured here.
21:06:01
